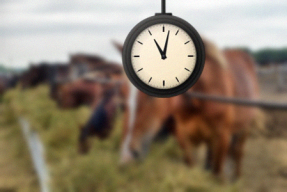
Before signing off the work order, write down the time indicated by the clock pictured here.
11:02
